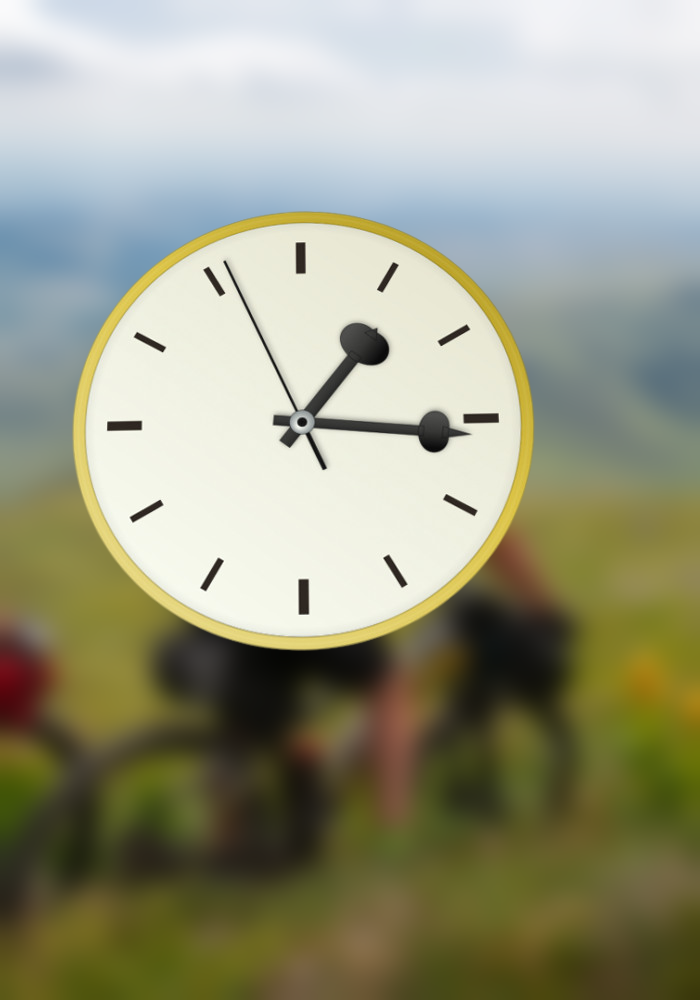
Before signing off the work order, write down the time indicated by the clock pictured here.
1:15:56
